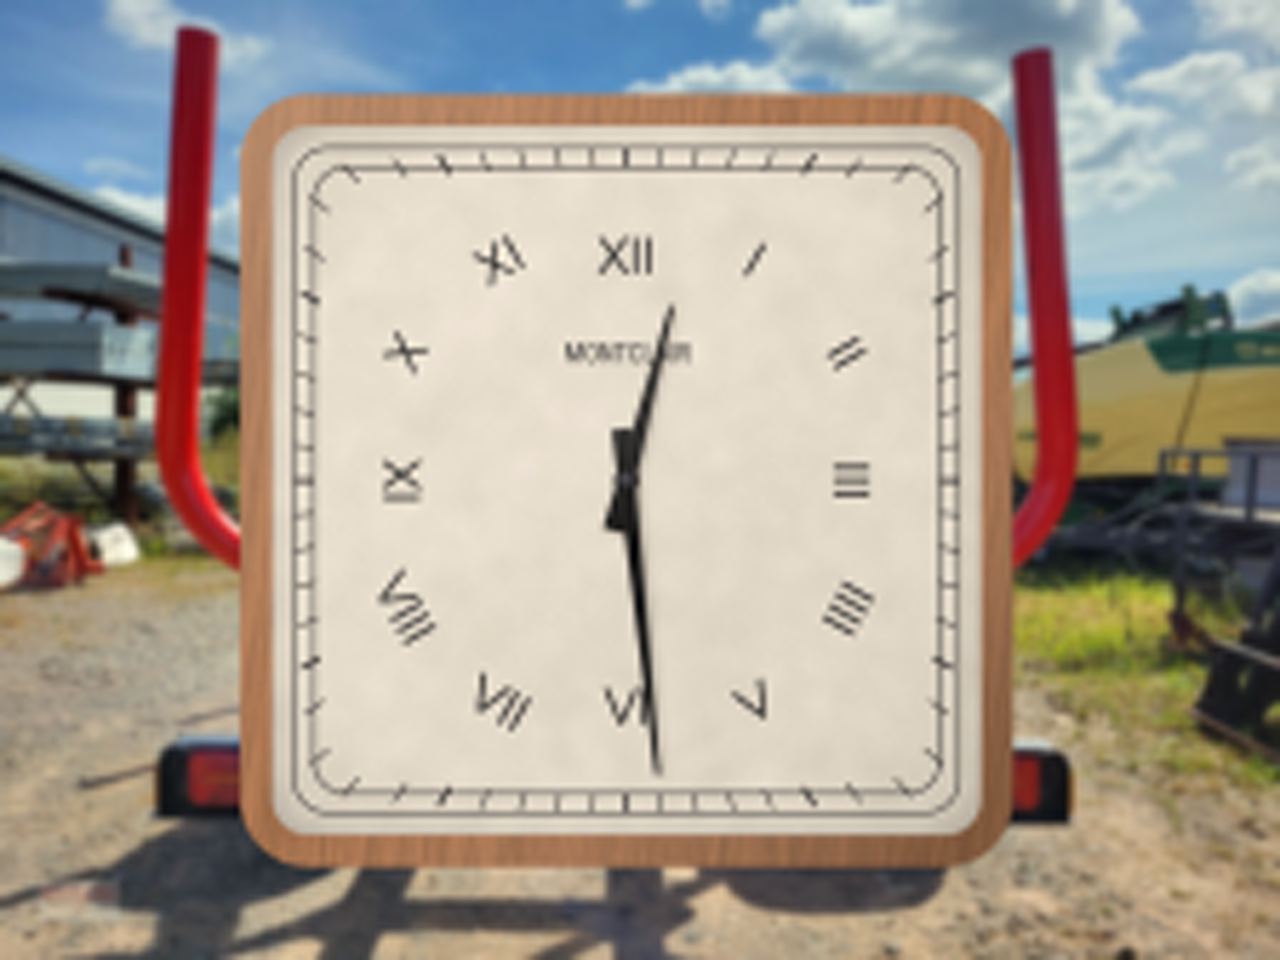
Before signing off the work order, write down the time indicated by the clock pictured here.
12:29
